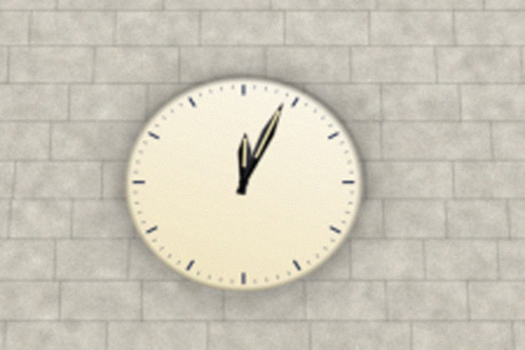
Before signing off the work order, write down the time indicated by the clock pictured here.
12:04
